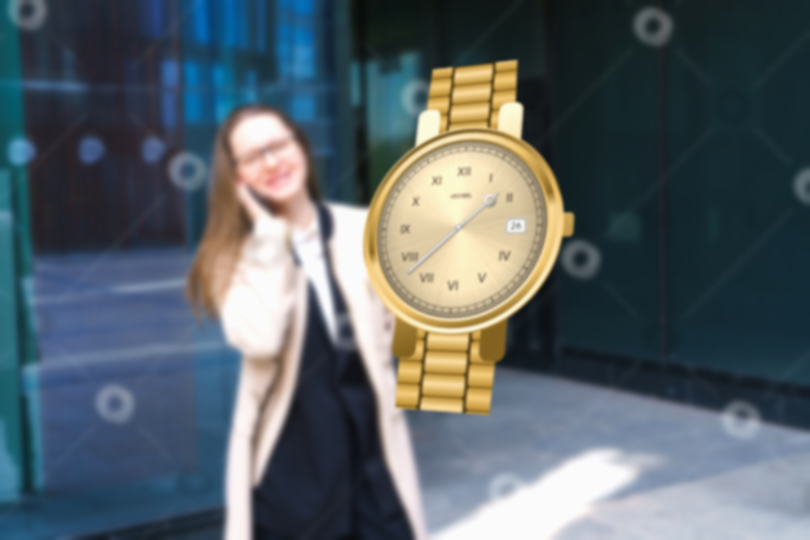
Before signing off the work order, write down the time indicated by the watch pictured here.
1:38
